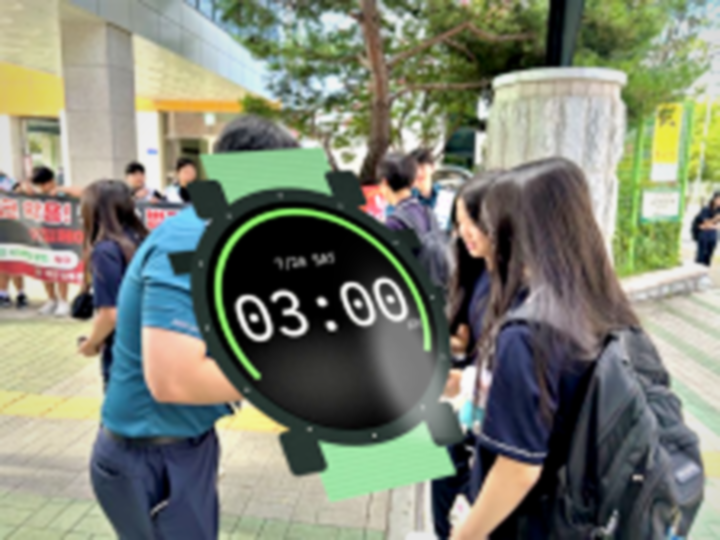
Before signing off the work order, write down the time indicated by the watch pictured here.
3:00
